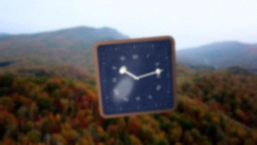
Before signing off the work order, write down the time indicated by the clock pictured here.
10:13
